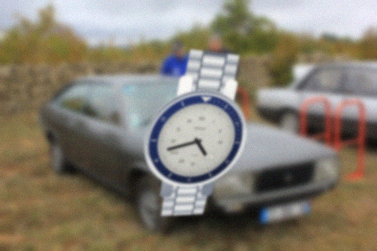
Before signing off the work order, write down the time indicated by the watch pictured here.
4:42
